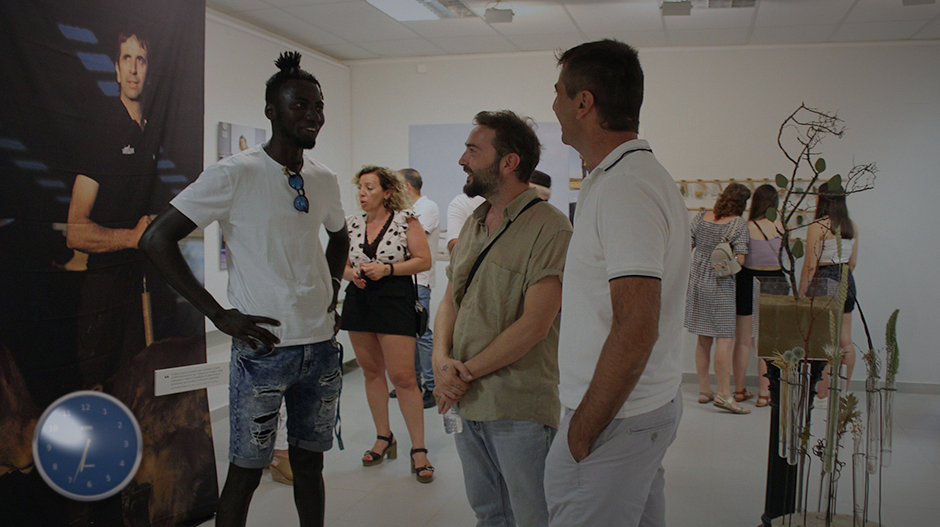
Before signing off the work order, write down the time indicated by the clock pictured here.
6:34
